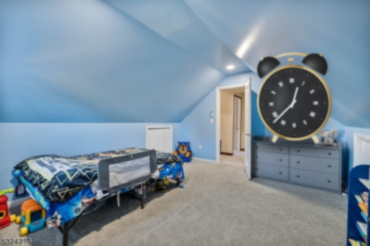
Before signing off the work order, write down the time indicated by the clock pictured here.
12:38
